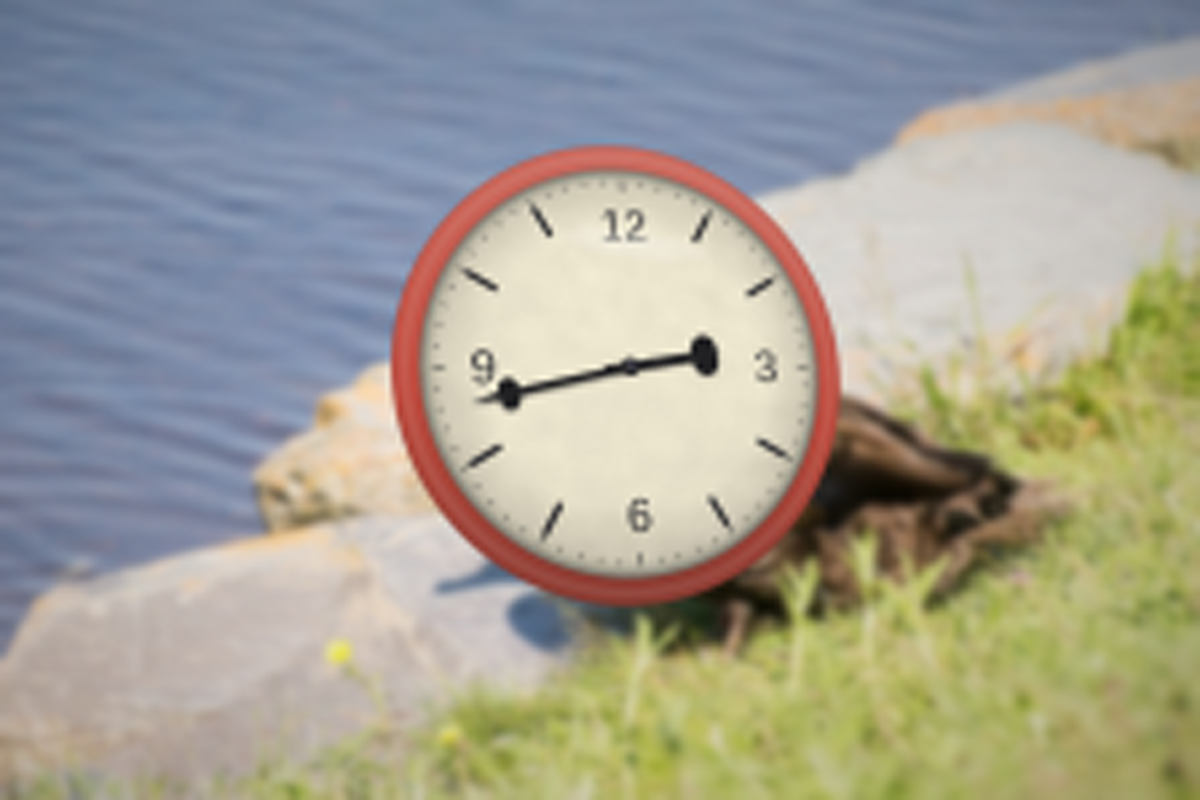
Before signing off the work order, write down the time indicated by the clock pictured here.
2:43
